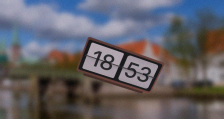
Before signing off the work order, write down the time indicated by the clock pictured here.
18:53
